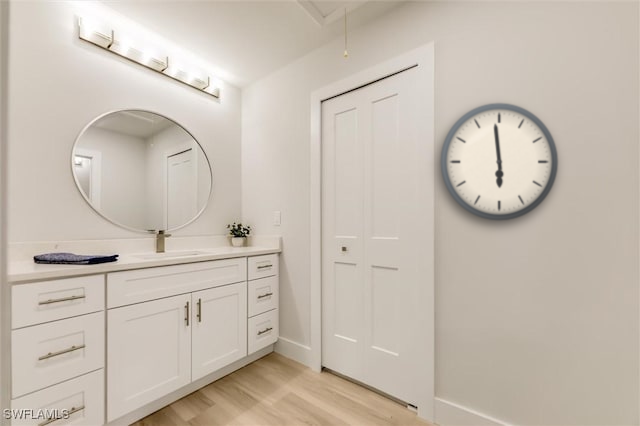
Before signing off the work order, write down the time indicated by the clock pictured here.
5:59
